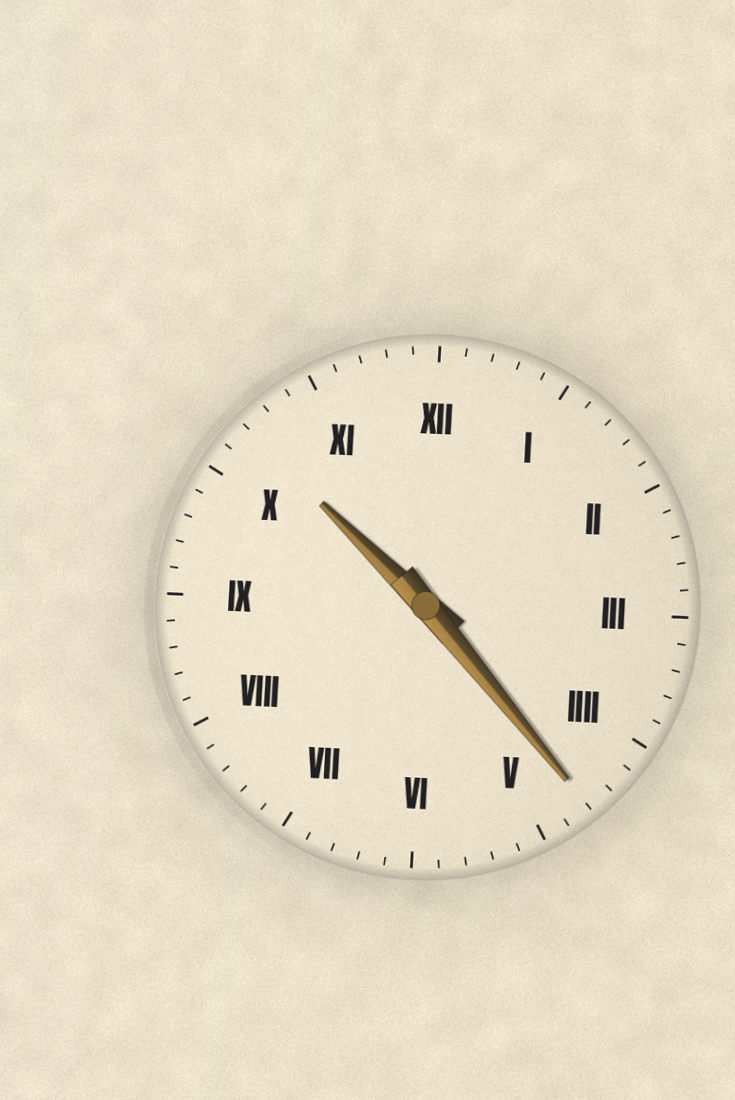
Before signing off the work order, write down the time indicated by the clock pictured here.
10:23
